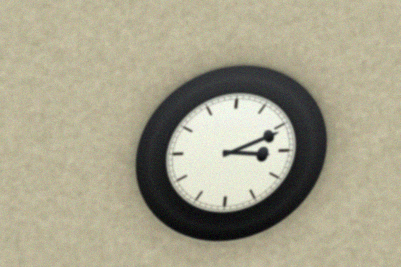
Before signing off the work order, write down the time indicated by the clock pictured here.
3:11
